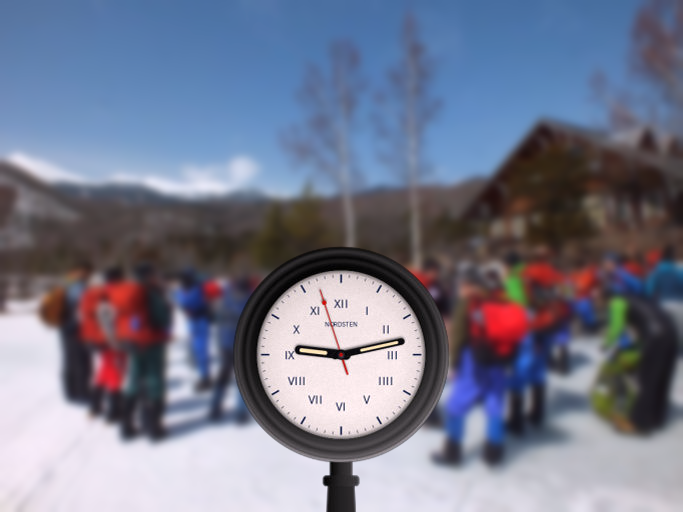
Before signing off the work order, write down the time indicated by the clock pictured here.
9:12:57
